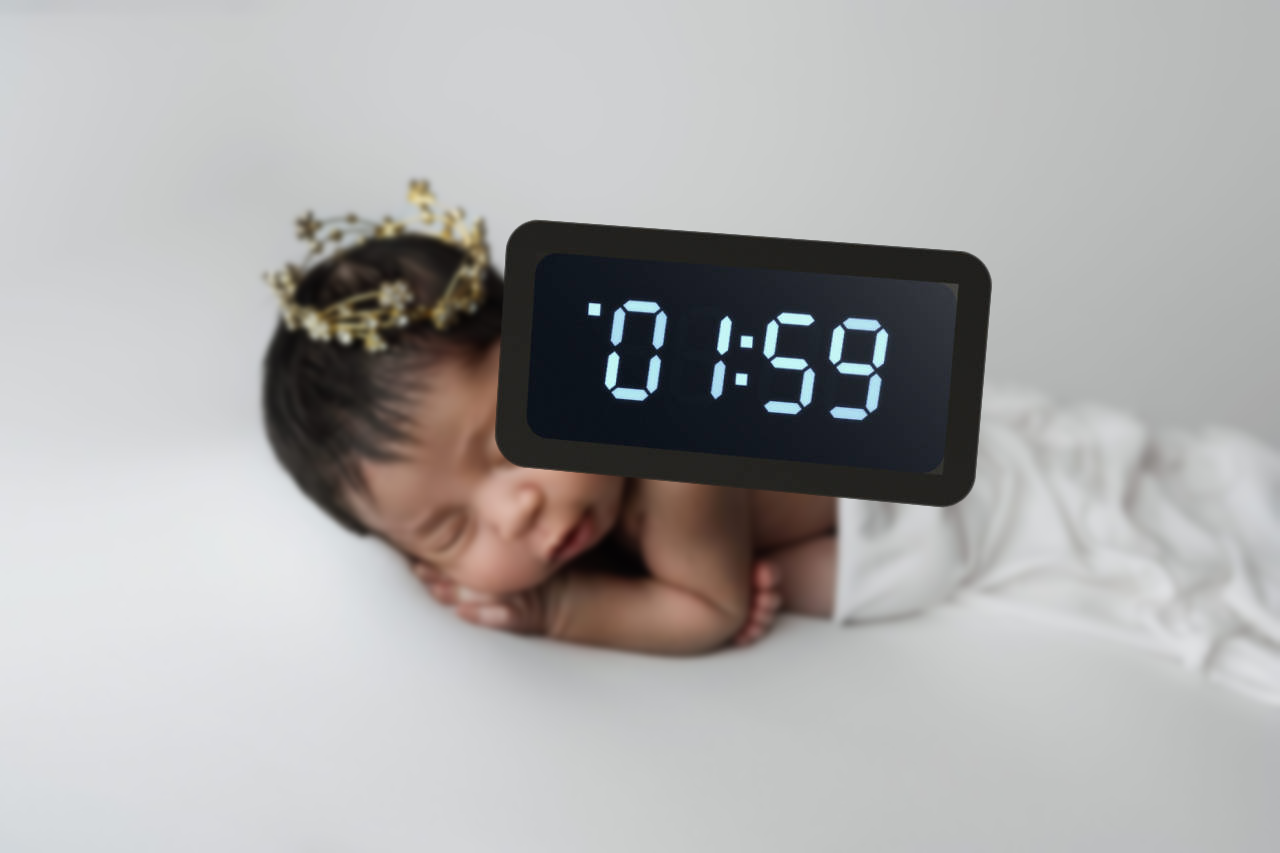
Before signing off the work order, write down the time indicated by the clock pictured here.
1:59
